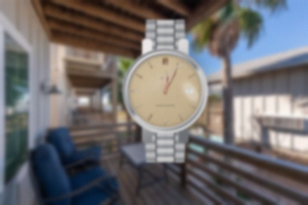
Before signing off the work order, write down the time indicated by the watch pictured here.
12:04
